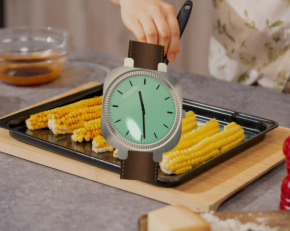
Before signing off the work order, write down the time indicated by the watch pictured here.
11:29
